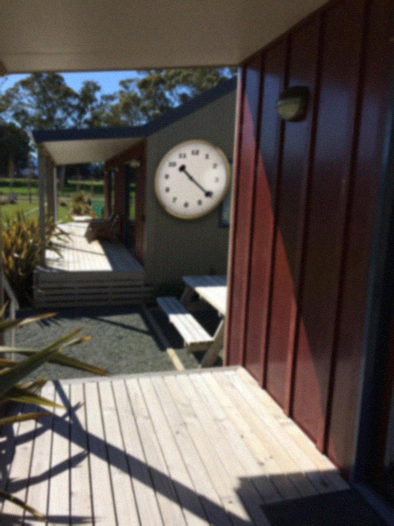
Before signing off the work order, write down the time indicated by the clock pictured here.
10:21
